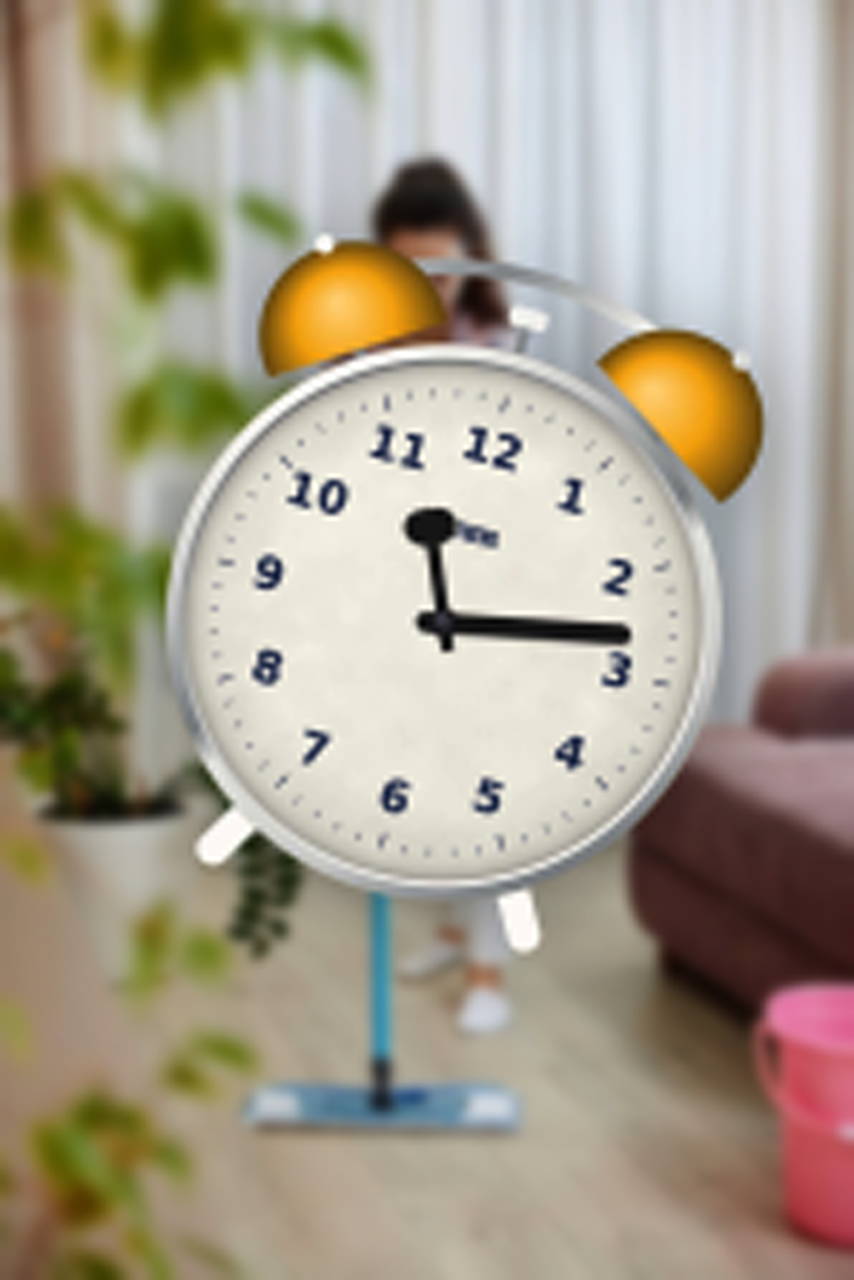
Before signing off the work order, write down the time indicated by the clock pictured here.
11:13
